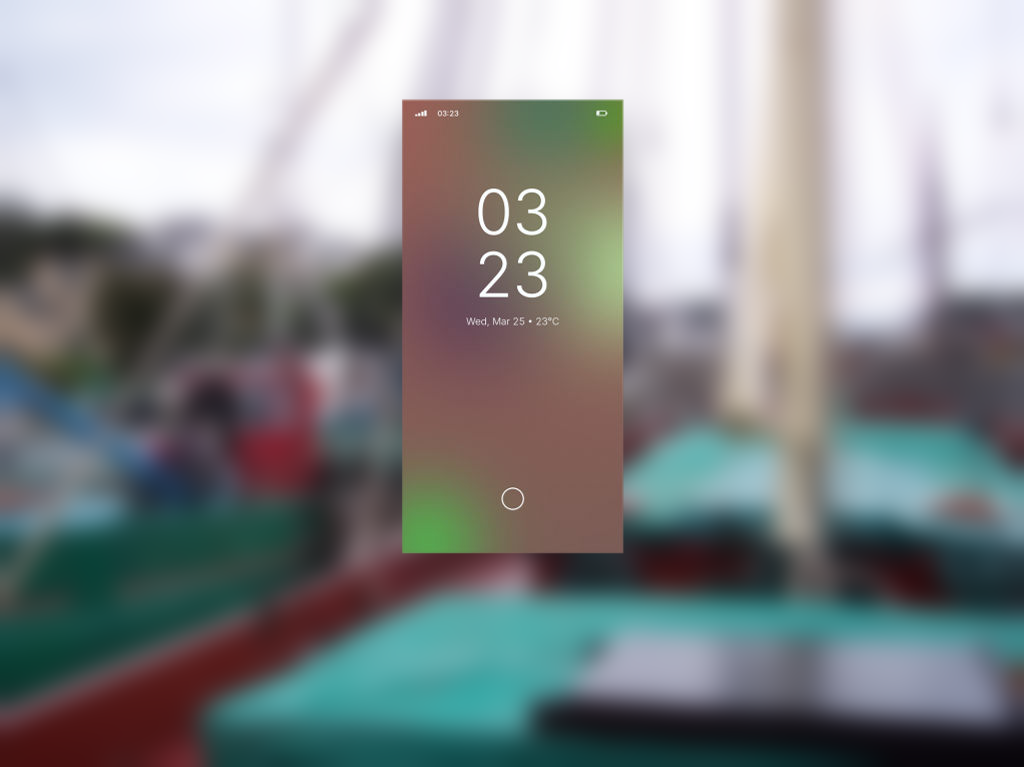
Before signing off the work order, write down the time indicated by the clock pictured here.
3:23
